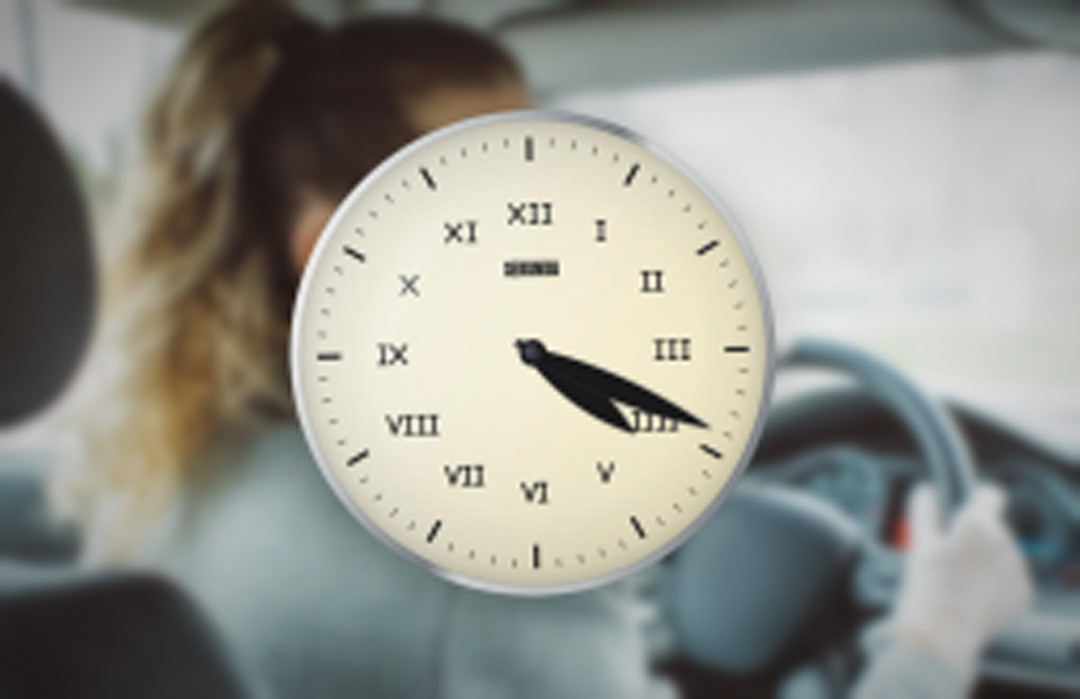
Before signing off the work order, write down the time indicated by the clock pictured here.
4:19
